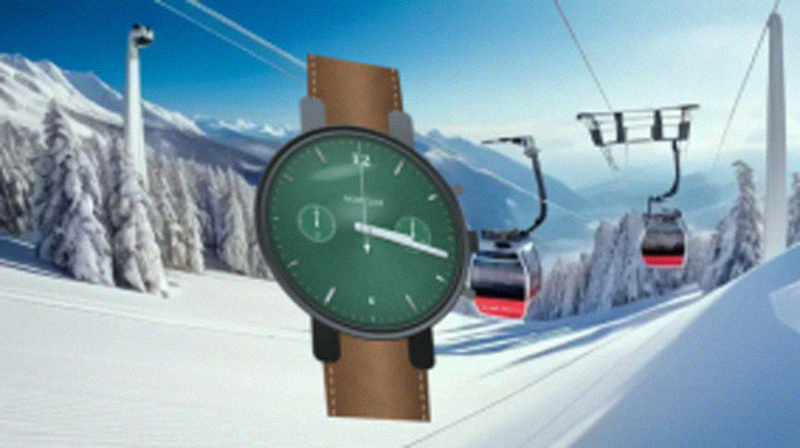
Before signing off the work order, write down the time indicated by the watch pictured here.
3:17
